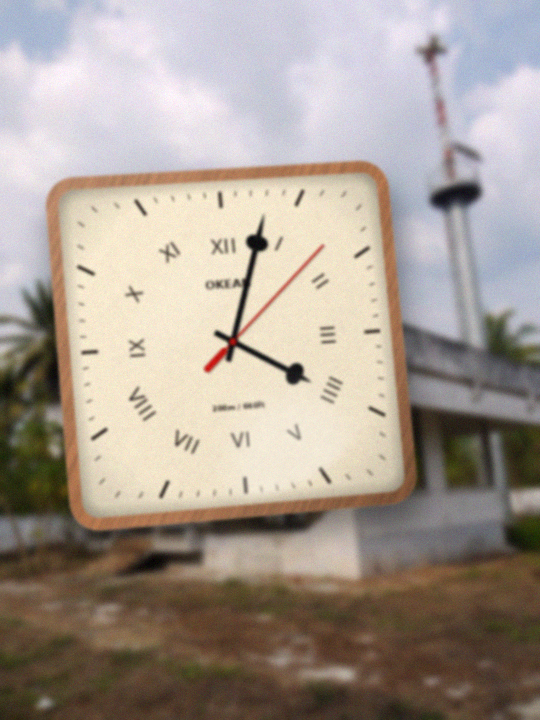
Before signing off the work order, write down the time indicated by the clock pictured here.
4:03:08
